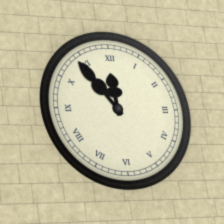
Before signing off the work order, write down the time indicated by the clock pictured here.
11:54
